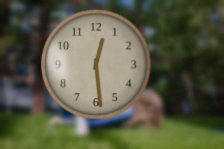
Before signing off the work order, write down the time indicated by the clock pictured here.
12:29
